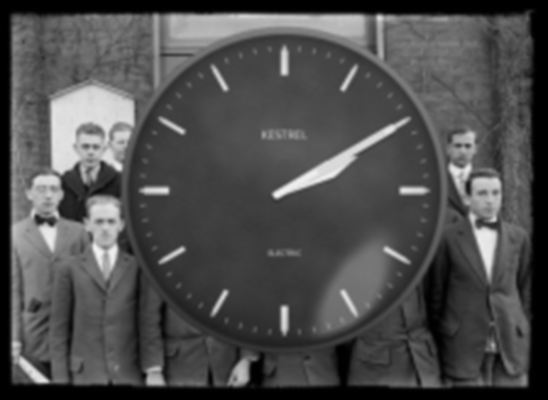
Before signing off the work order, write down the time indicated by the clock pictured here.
2:10
